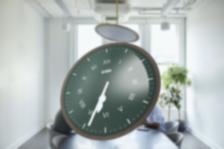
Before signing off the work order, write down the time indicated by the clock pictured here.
6:34
